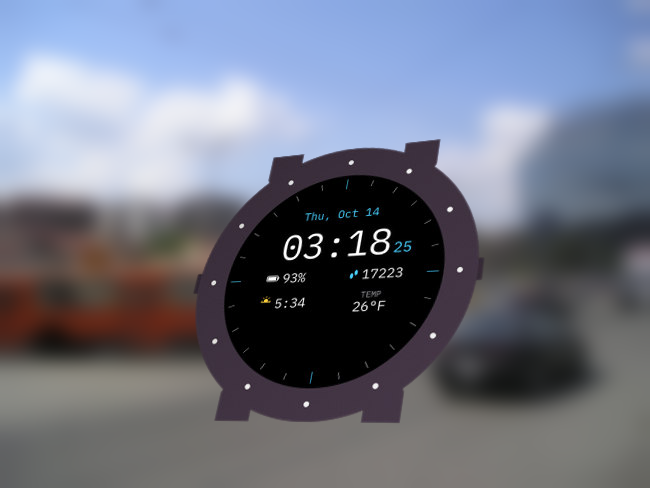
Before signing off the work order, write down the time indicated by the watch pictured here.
3:18:25
